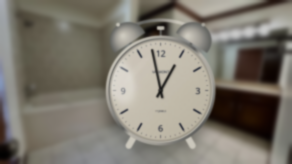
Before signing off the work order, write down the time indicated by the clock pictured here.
12:58
